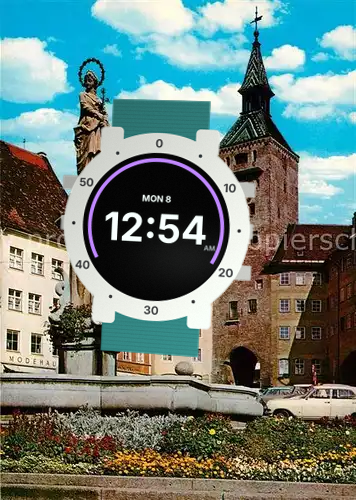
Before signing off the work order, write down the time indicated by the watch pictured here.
12:54
